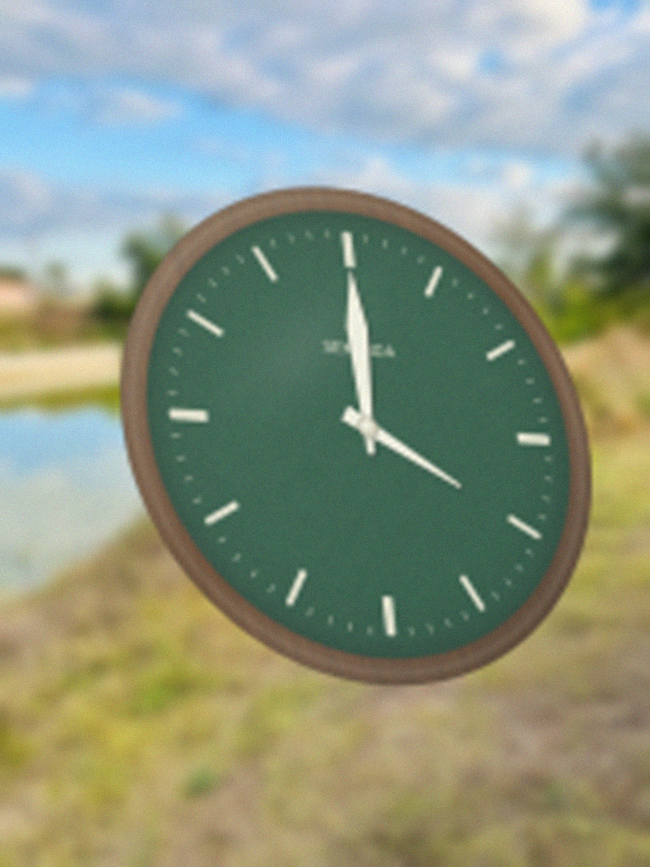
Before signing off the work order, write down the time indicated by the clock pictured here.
4:00
